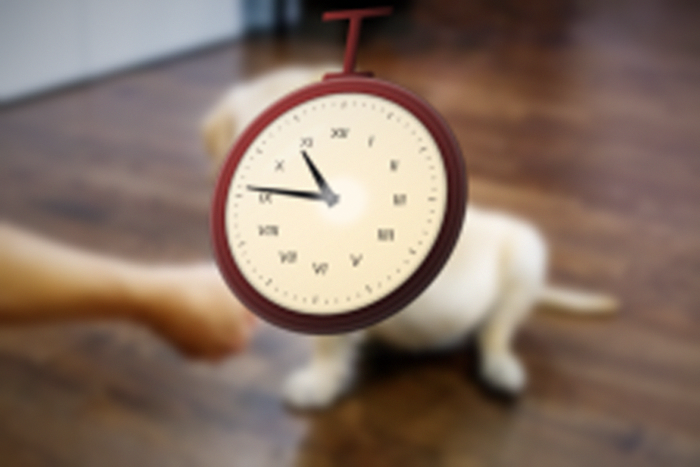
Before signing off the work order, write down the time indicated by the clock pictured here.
10:46
